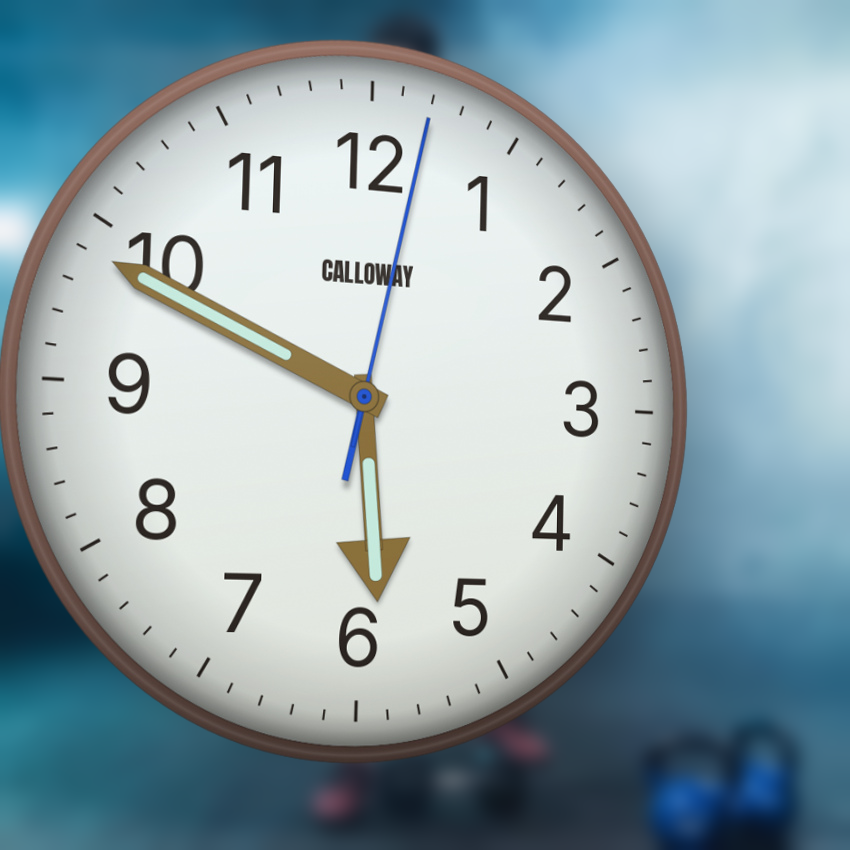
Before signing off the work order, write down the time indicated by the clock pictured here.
5:49:02
